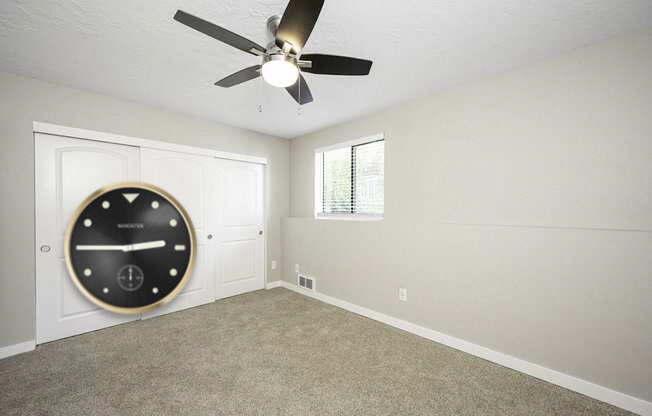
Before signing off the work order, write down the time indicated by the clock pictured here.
2:45
